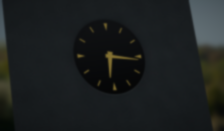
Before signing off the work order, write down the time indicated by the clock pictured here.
6:16
